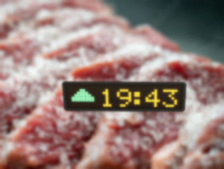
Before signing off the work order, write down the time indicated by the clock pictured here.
19:43
